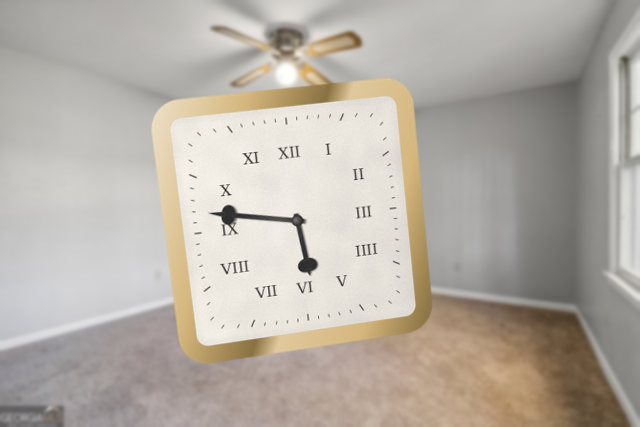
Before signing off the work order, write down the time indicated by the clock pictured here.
5:47
